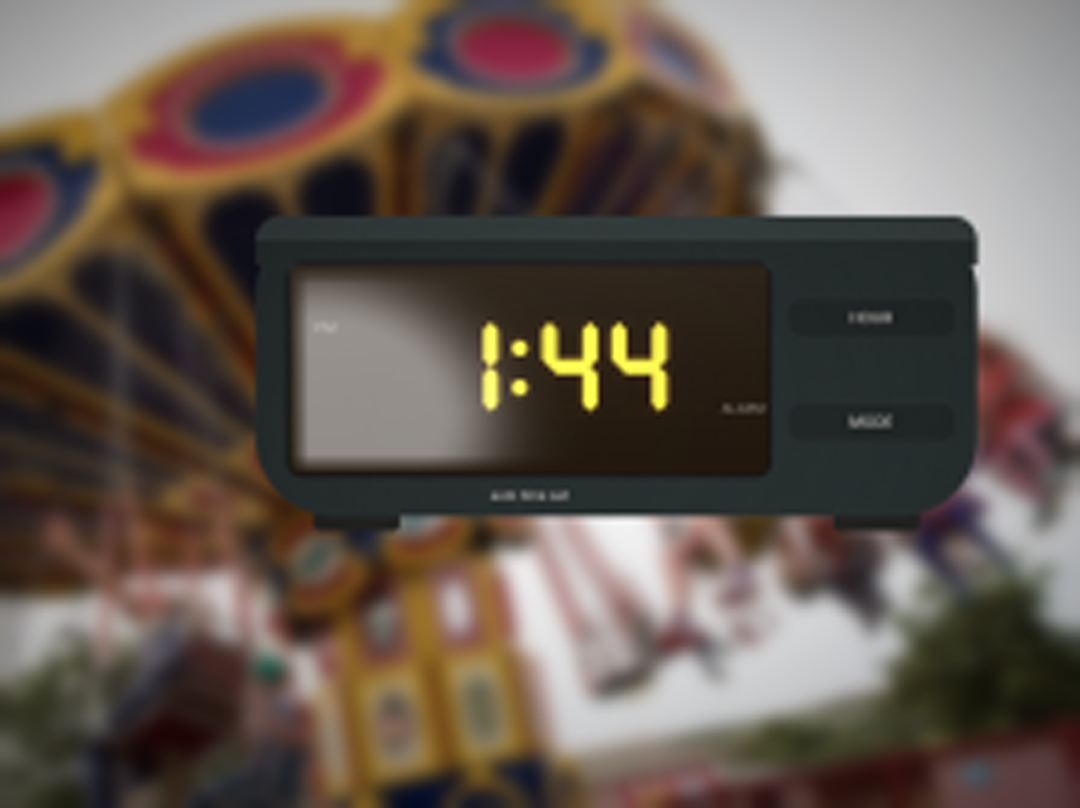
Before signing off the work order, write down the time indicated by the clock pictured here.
1:44
